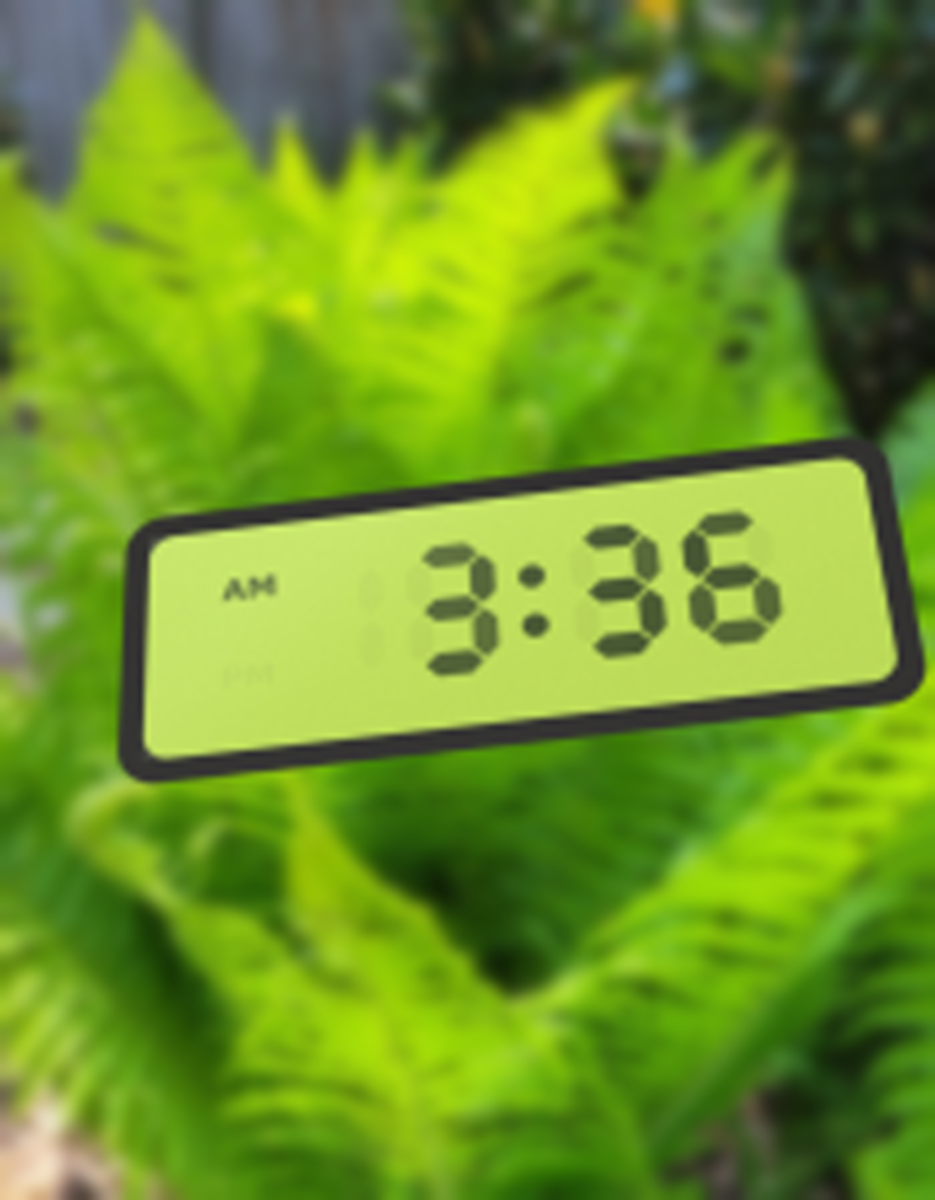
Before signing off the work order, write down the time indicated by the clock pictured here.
3:36
